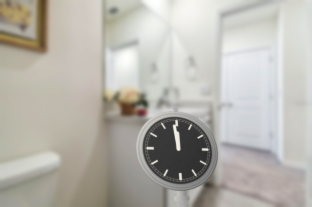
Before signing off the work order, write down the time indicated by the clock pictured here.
11:59
